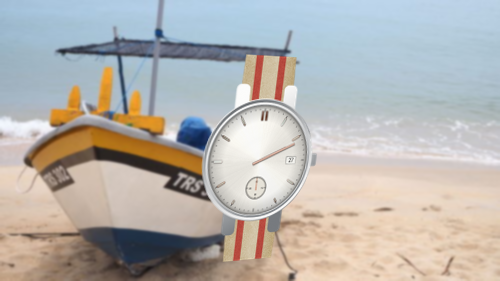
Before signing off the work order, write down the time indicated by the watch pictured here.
2:11
